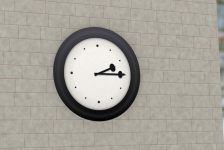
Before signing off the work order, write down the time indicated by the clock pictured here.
2:15
